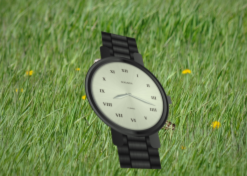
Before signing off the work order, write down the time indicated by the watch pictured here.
8:18
